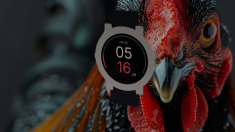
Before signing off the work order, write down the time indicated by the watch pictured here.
5:16
